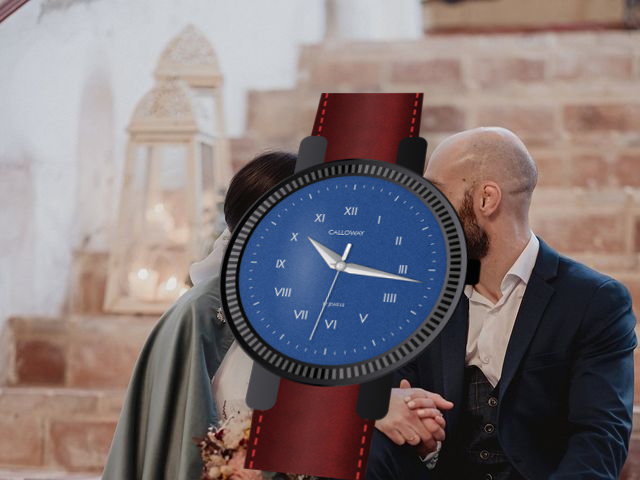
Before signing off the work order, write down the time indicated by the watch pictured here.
10:16:32
